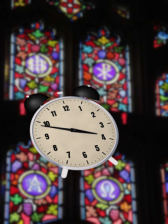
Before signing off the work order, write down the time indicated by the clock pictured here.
3:49
